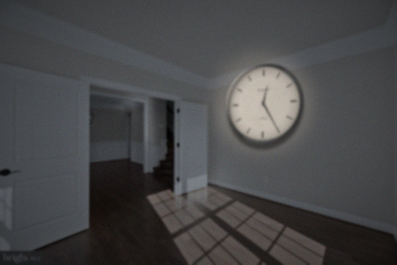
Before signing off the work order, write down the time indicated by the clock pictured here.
12:25
